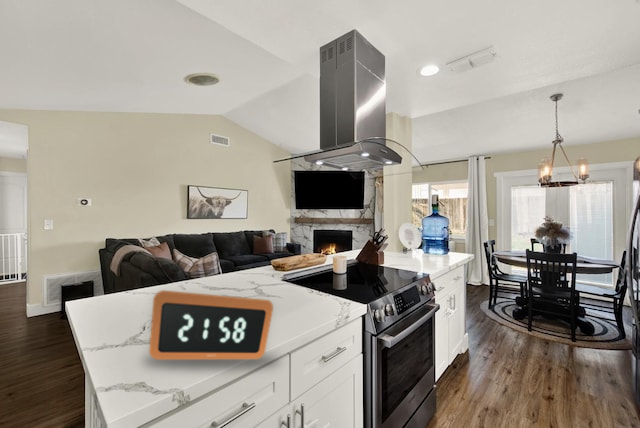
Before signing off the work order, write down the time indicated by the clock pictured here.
21:58
